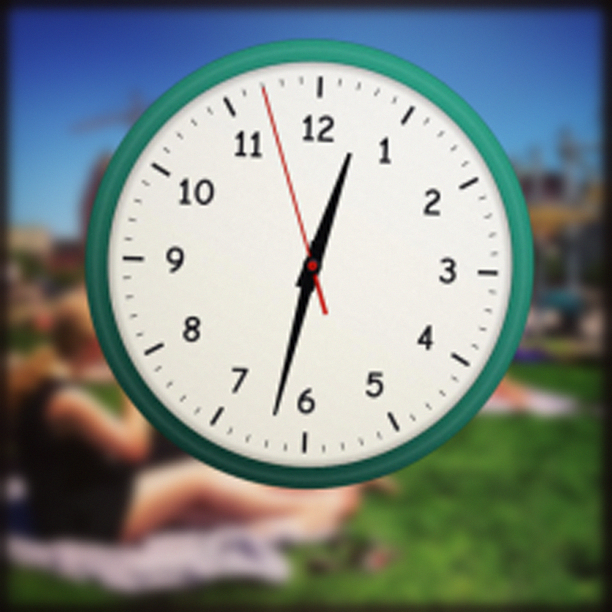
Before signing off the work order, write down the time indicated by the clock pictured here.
12:31:57
